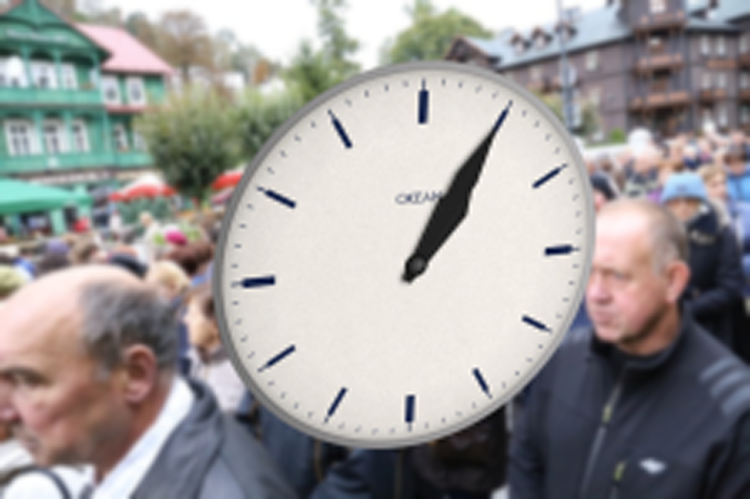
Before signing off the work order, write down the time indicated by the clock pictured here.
1:05
